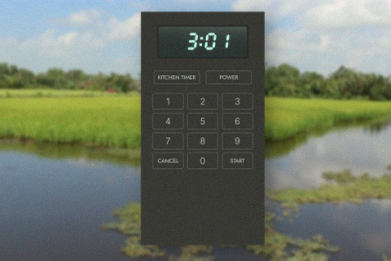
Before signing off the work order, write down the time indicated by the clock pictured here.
3:01
